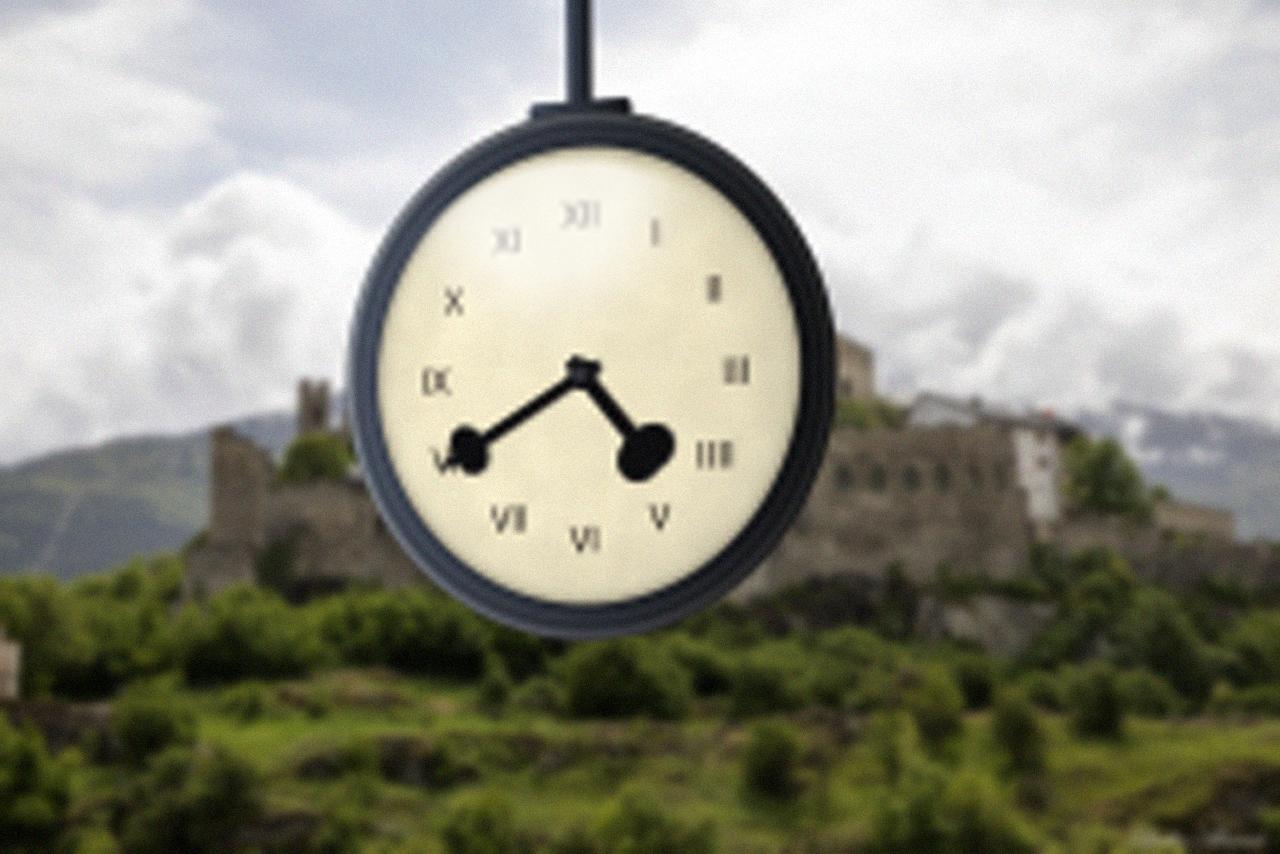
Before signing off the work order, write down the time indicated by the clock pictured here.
4:40
